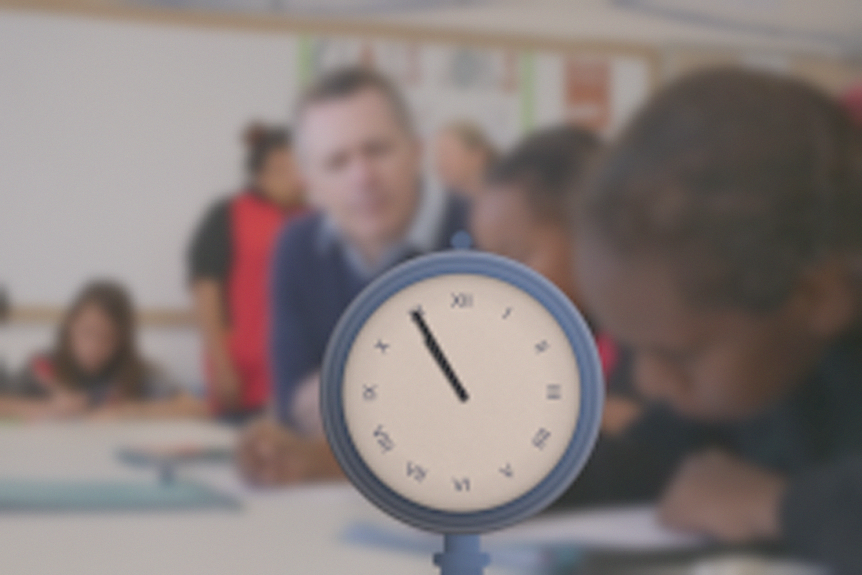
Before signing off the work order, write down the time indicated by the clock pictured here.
10:55
